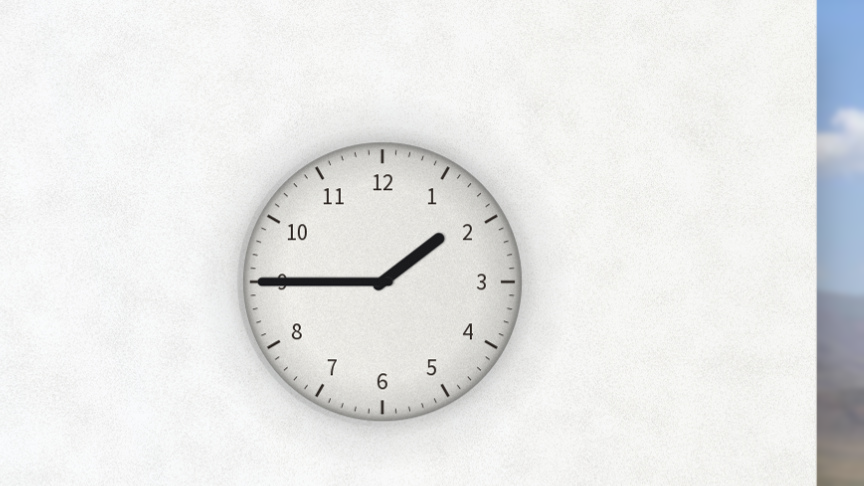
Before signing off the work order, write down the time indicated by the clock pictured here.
1:45
